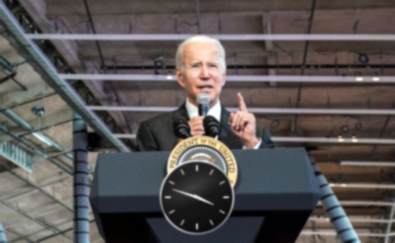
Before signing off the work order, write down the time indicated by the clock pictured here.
3:48
